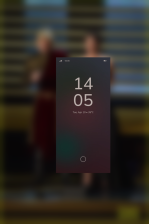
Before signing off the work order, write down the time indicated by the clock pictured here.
14:05
